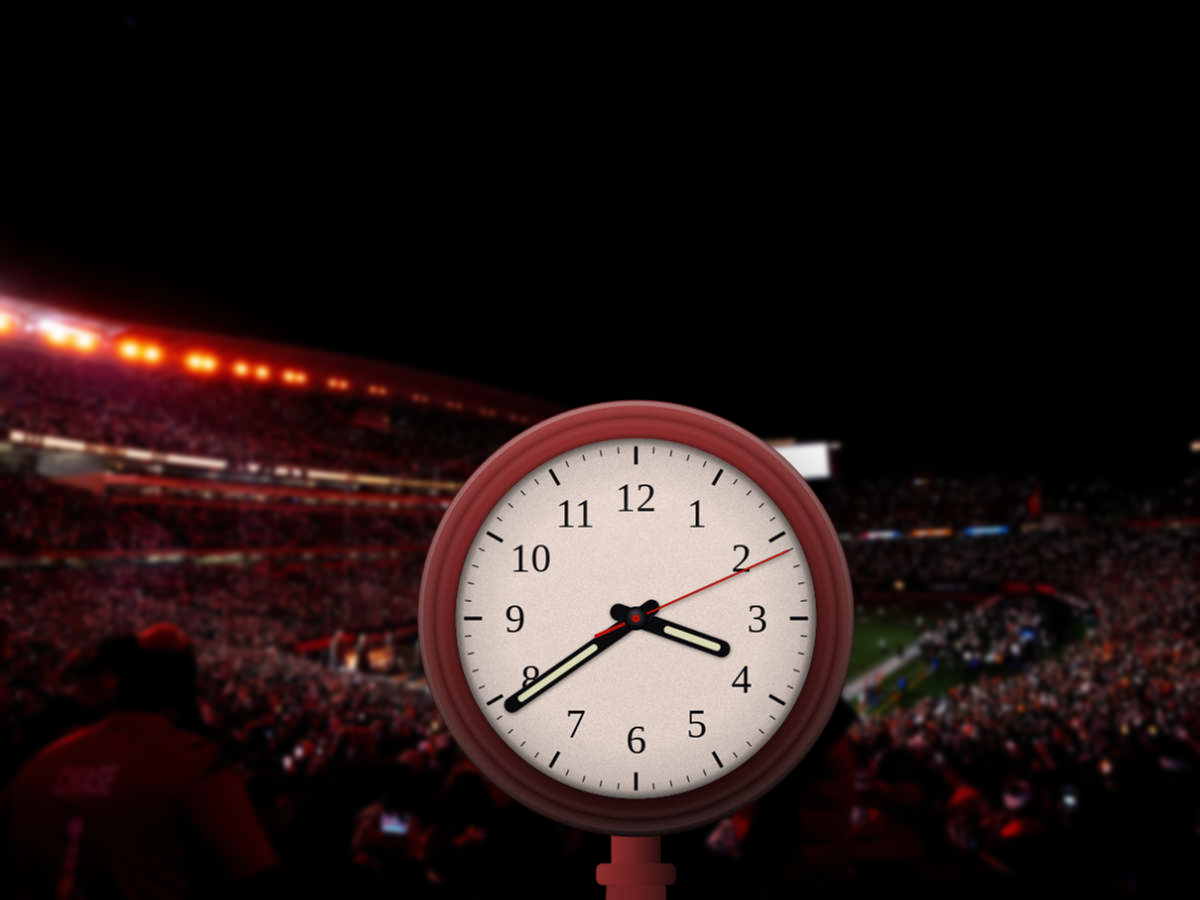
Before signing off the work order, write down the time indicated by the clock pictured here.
3:39:11
